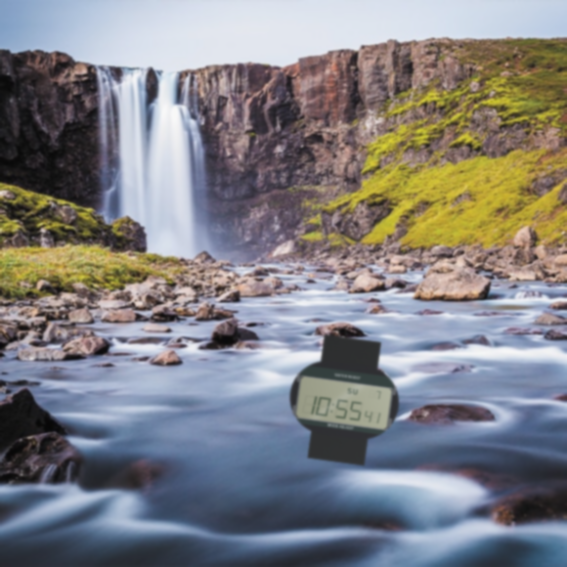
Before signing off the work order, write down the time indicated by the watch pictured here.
10:55
